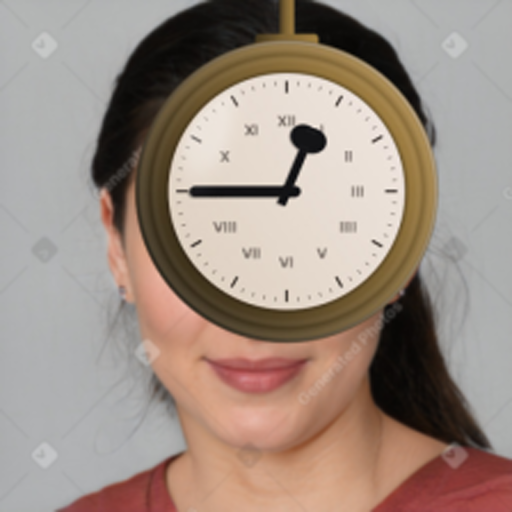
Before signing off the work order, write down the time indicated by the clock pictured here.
12:45
